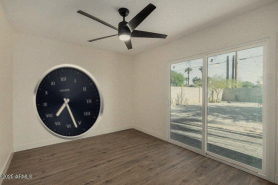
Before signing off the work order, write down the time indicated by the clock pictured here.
7:27
